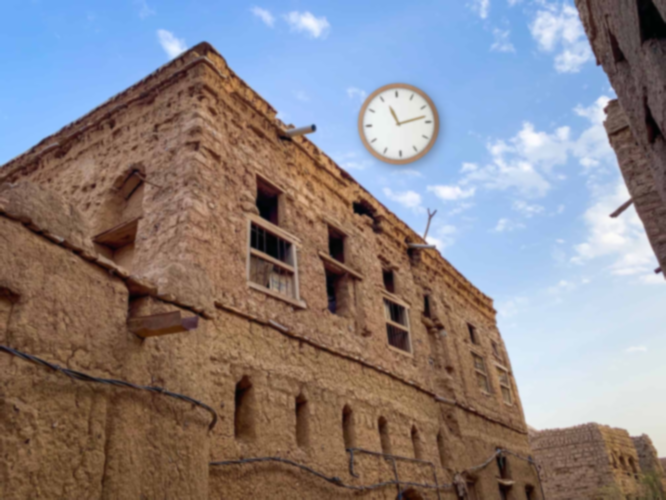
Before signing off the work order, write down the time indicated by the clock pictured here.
11:13
